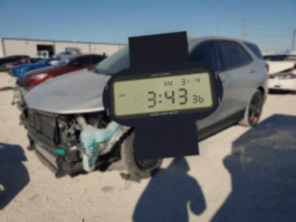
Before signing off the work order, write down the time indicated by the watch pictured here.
3:43
